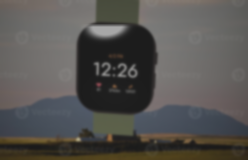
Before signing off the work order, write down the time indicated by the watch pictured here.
12:26
